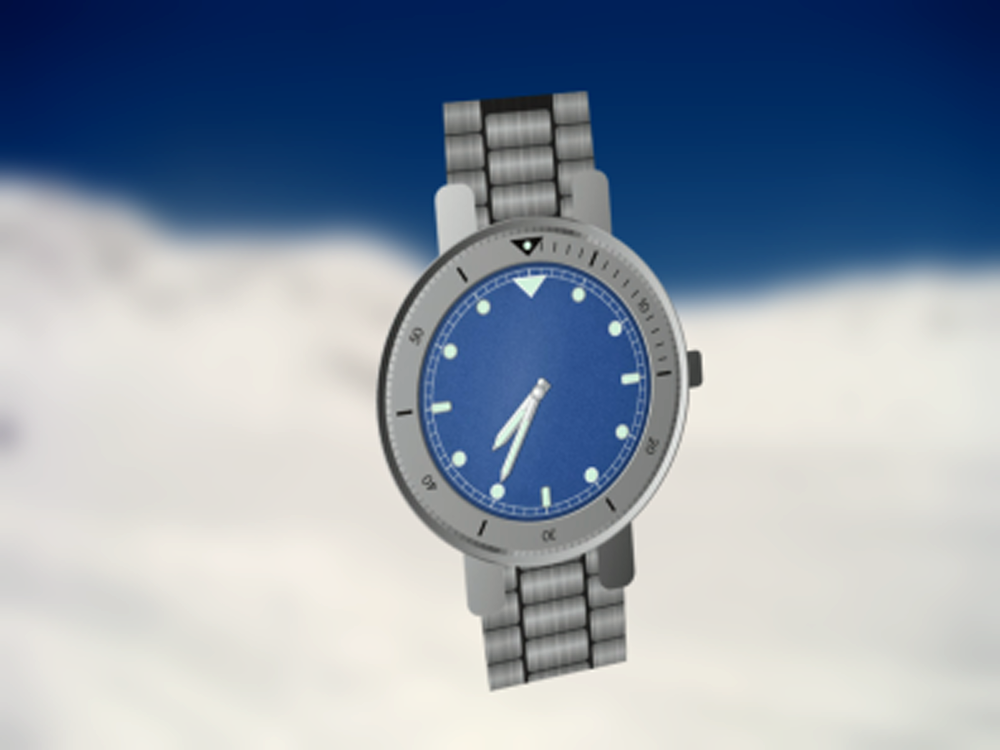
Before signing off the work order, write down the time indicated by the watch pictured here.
7:35
